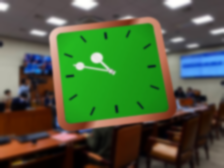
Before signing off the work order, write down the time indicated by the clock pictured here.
10:48
